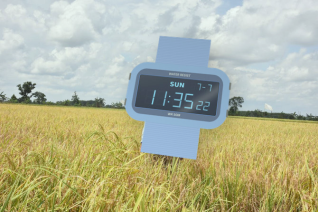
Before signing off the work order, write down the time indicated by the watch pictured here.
11:35:22
